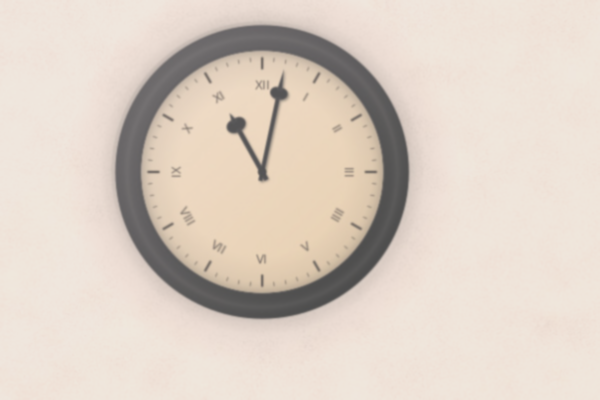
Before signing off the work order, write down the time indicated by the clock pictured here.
11:02
